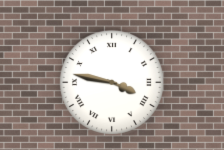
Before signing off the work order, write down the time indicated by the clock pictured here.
3:47
